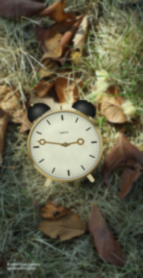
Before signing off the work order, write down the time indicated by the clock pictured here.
2:47
